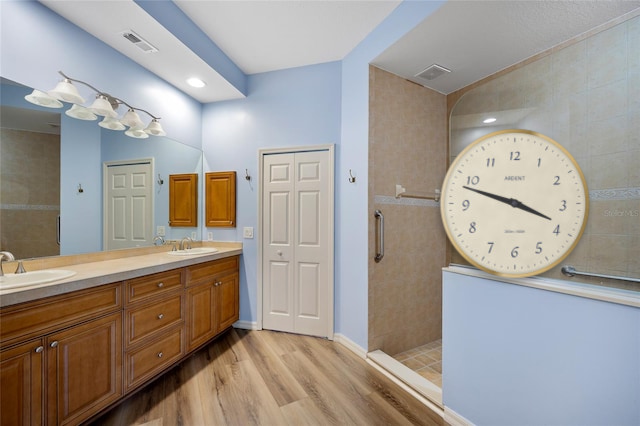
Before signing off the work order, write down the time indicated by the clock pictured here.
3:48
